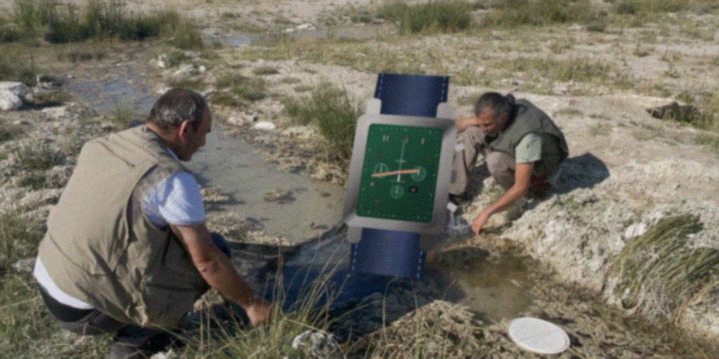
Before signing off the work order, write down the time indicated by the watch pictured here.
2:43
